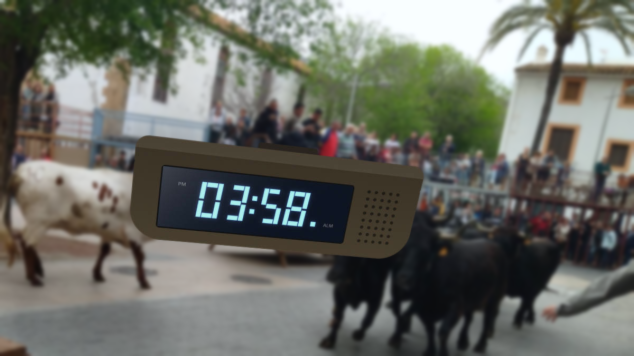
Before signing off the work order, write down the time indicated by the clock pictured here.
3:58
